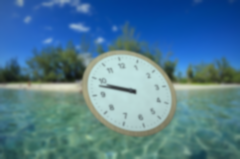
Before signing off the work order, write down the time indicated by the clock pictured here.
9:48
